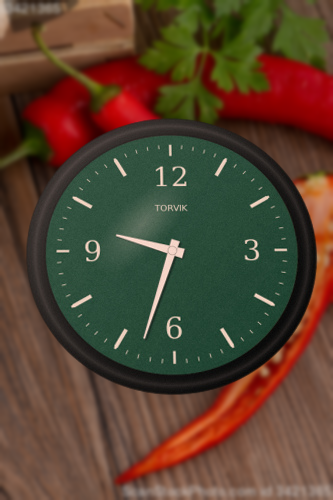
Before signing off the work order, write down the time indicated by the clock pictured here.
9:33
